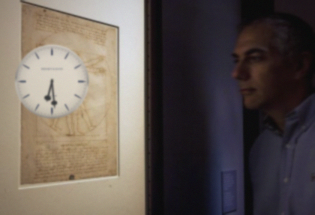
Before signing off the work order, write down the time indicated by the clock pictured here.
6:29
